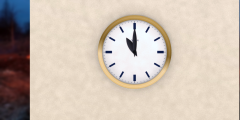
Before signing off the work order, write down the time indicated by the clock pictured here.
11:00
